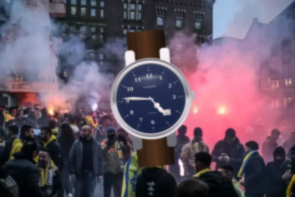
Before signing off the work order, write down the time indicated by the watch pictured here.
4:46
